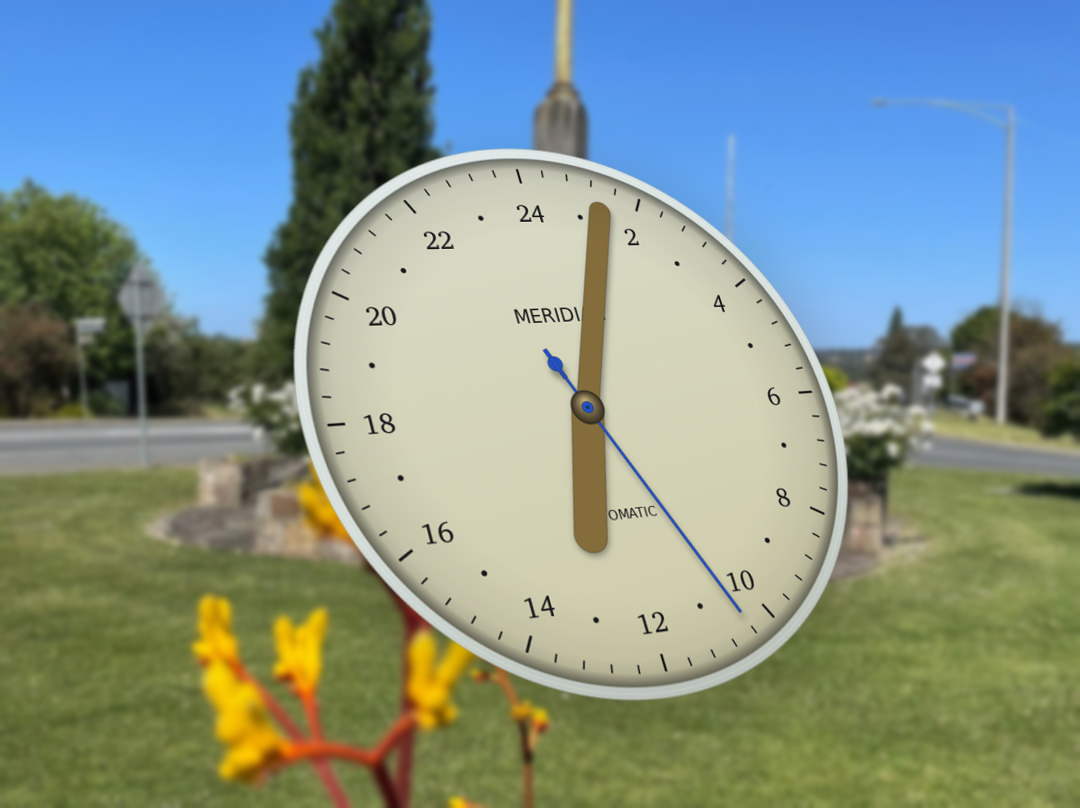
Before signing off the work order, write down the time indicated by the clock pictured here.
13:03:26
